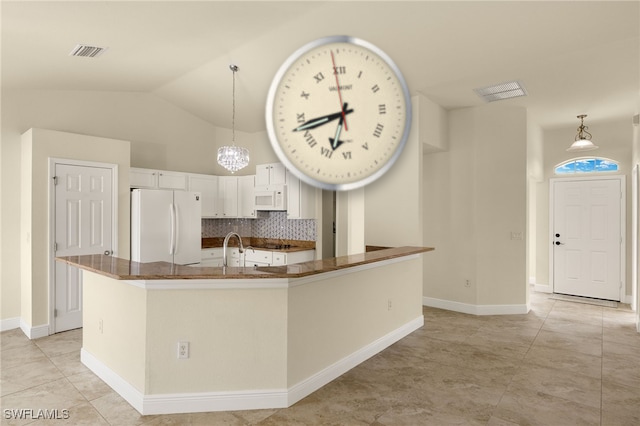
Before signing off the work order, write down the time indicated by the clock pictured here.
6:42:59
